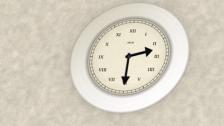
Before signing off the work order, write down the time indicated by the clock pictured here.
2:30
